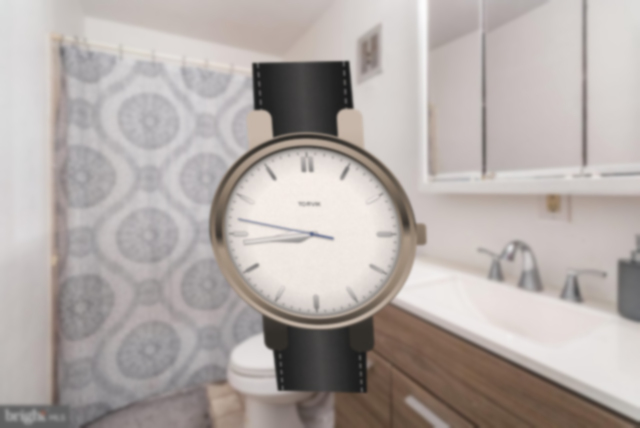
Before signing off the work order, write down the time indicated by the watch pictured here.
8:43:47
